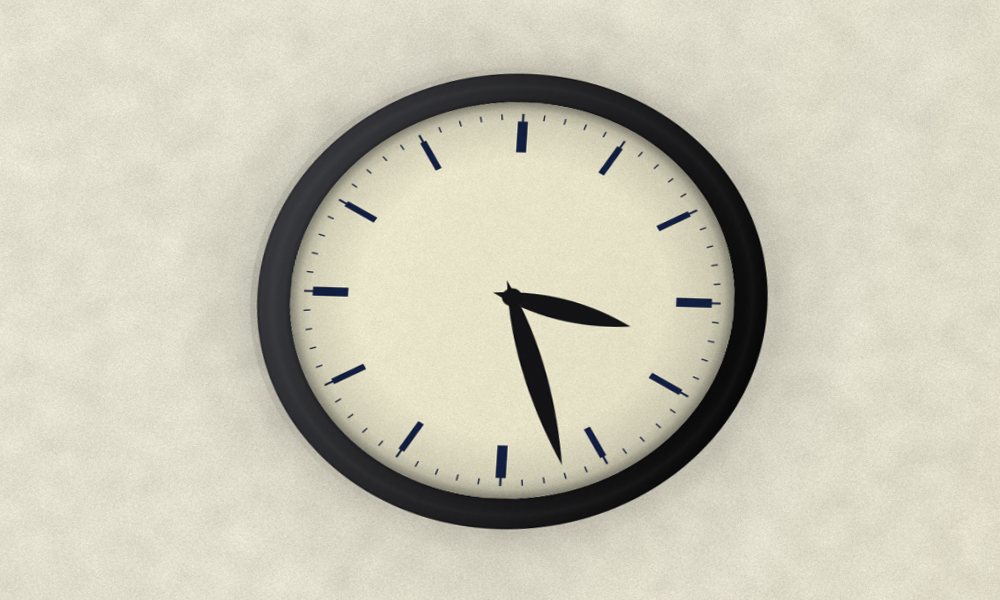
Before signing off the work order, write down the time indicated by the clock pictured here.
3:27
